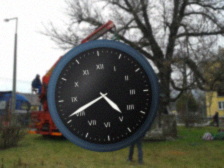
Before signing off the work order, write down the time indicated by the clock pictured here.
4:41
